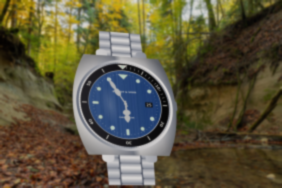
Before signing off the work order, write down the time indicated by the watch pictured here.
5:55
